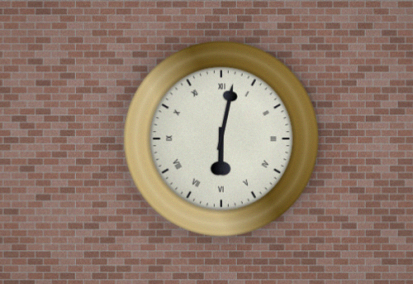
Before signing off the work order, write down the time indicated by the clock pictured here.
6:02
